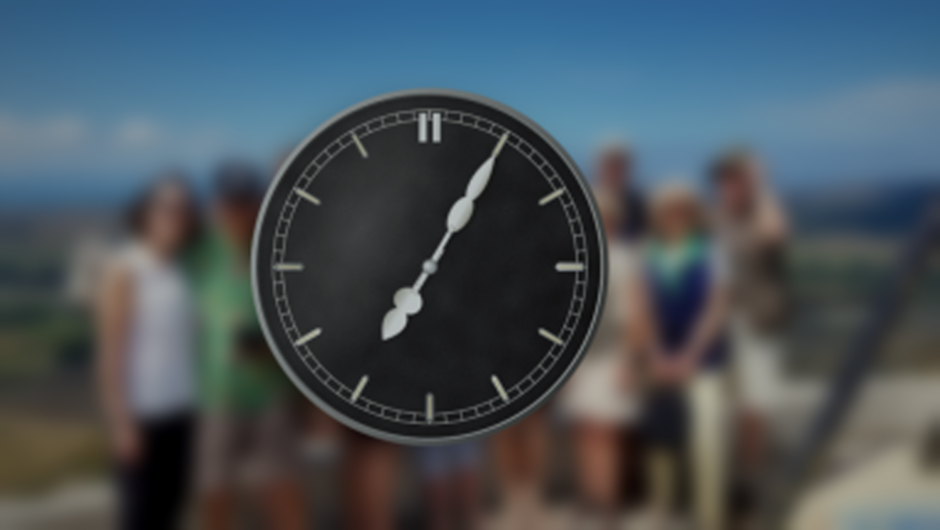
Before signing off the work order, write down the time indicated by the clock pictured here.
7:05
